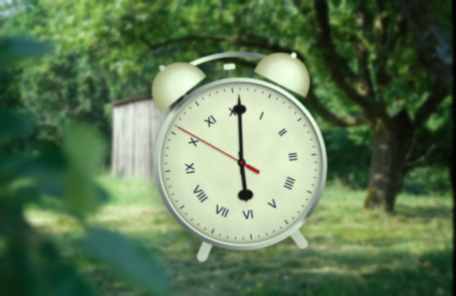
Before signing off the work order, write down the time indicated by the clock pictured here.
6:00:51
